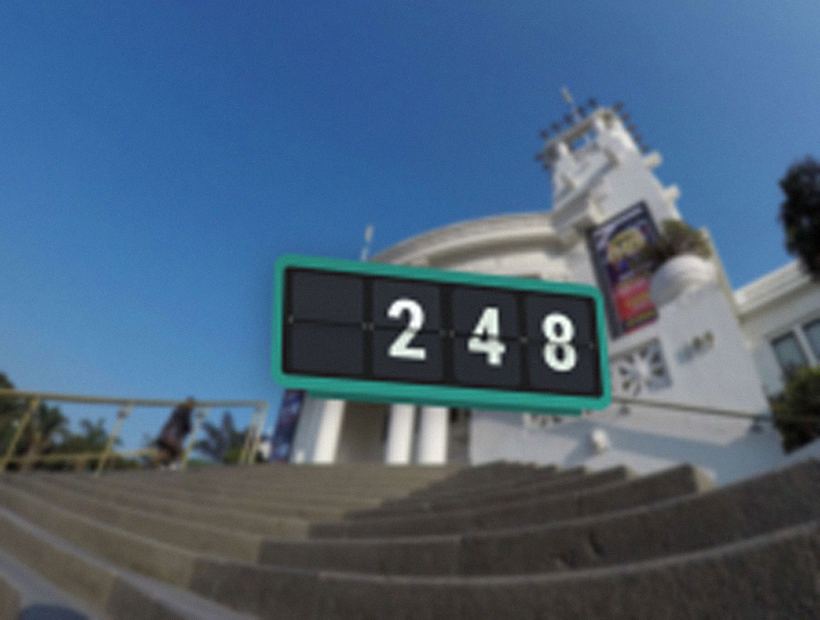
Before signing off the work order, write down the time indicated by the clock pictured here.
2:48
